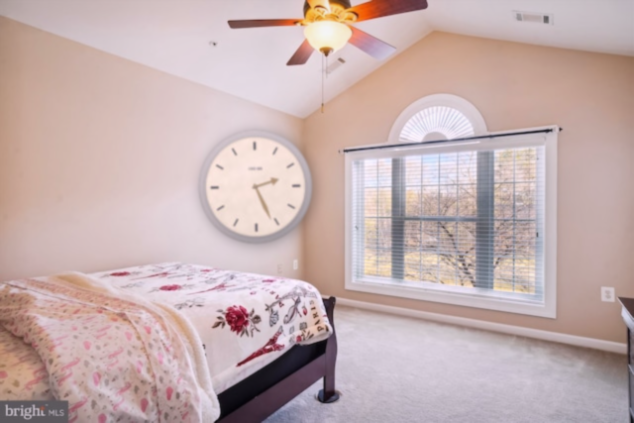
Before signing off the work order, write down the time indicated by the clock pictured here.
2:26
